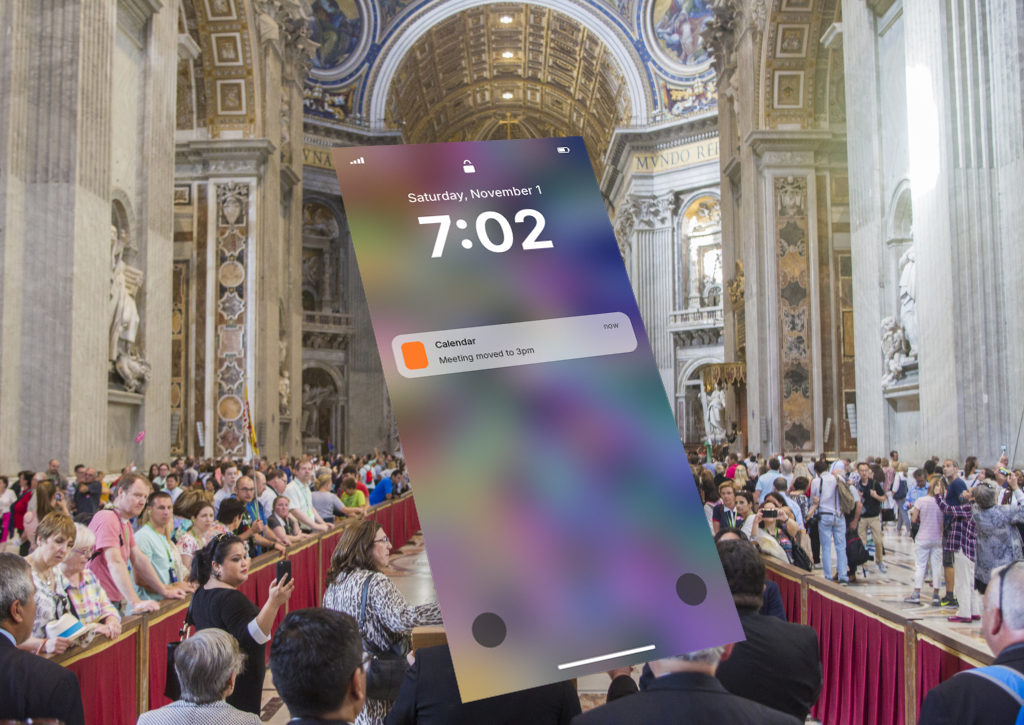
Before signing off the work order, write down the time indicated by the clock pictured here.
7:02
